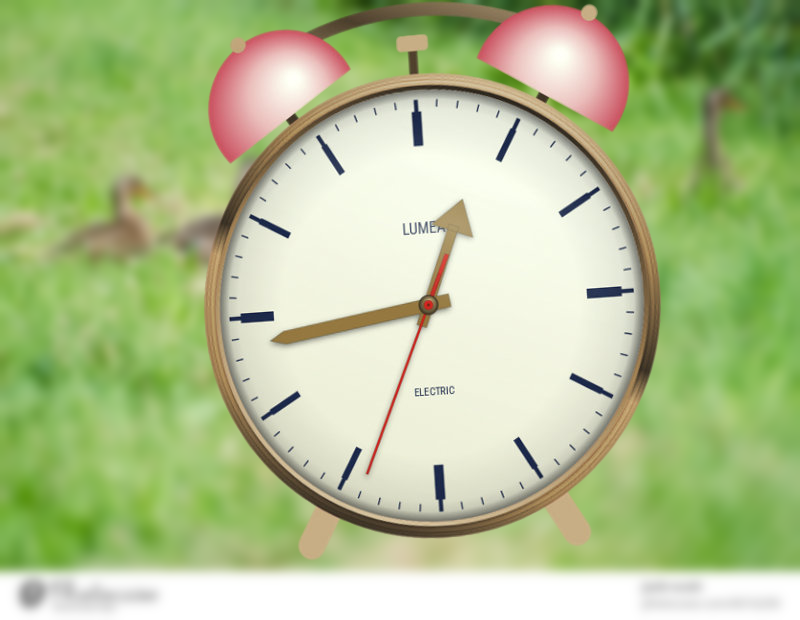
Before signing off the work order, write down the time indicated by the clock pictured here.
12:43:34
